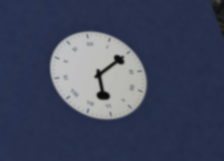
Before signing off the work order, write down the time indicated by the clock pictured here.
6:10
